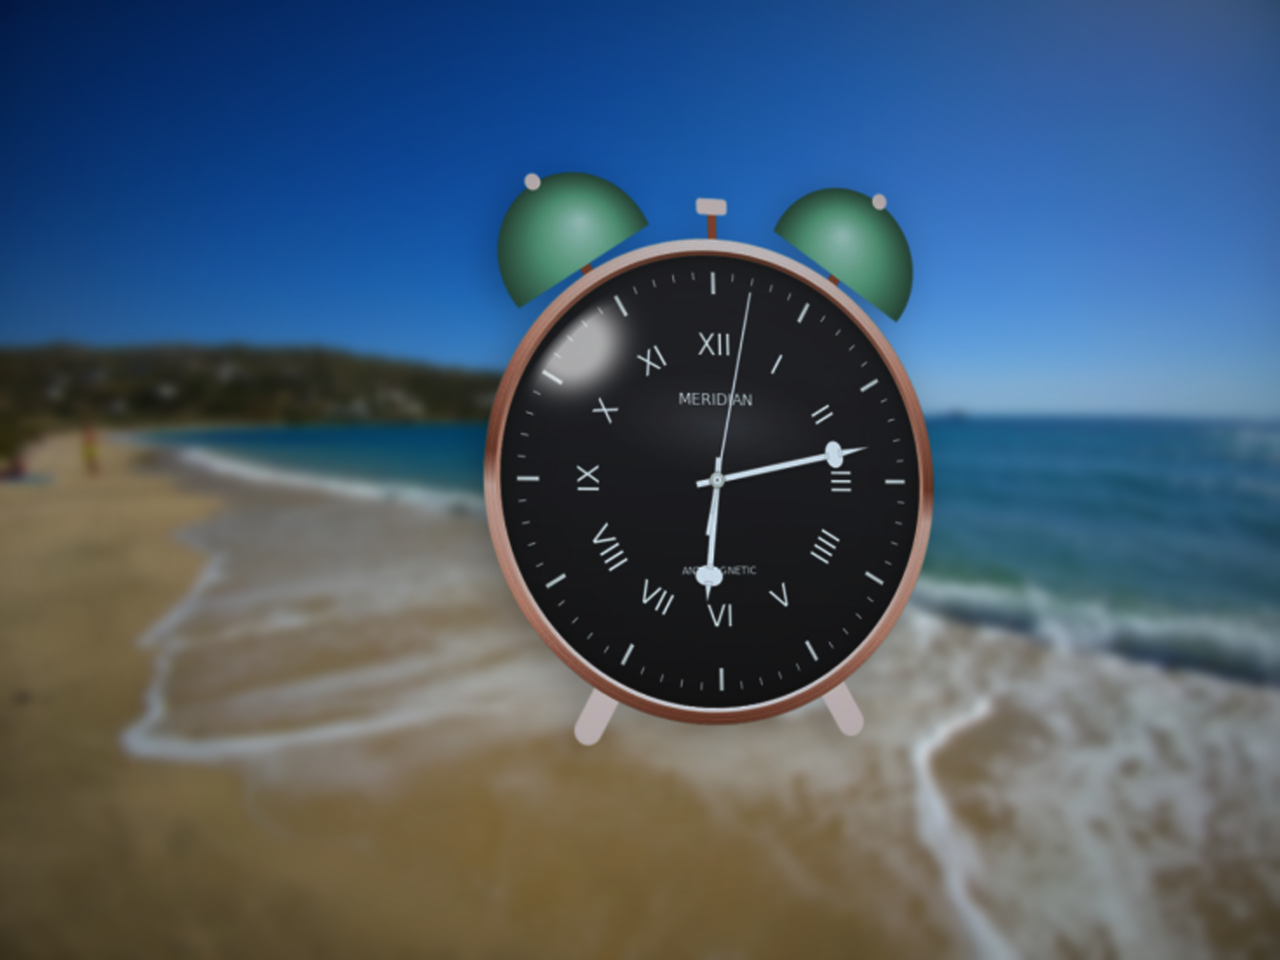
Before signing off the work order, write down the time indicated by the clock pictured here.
6:13:02
